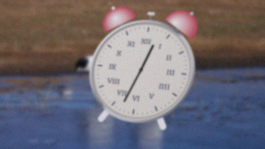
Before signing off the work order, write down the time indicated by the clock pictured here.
12:33
